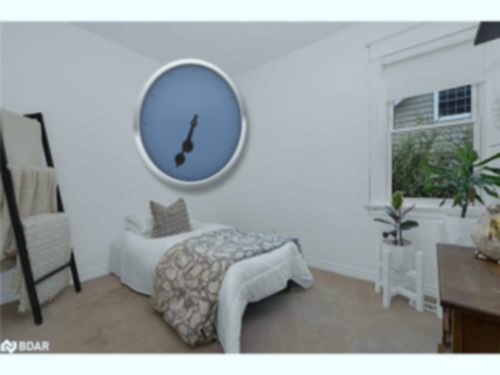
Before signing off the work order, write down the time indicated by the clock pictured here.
6:34
